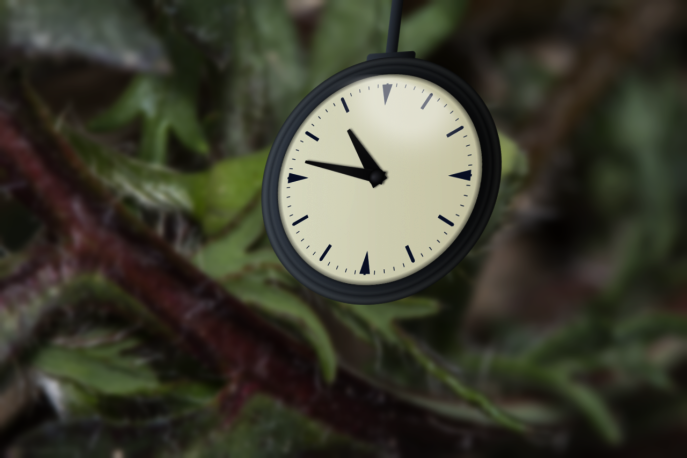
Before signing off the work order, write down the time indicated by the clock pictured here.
10:47
